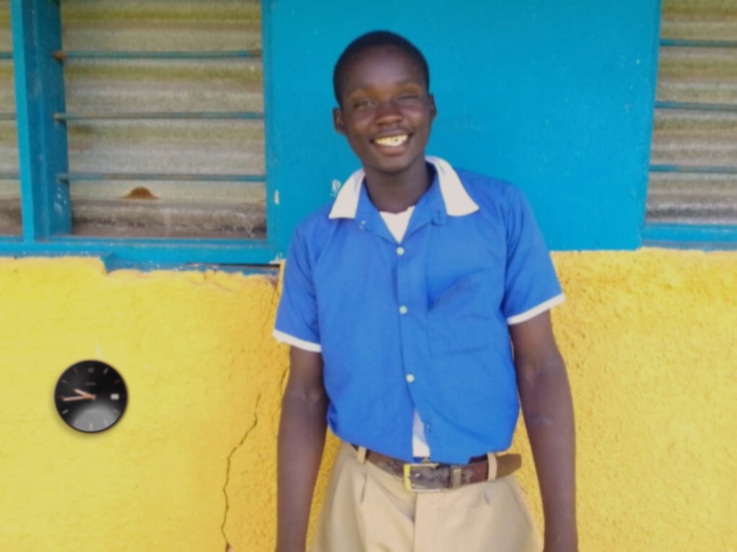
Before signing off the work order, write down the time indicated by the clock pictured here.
9:44
